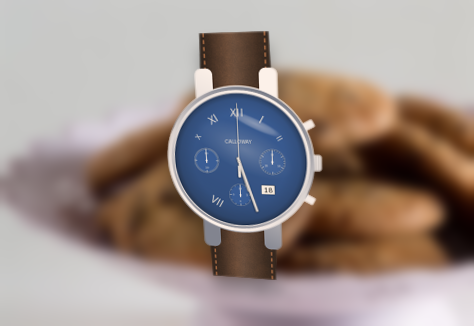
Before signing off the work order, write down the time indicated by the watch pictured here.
5:27
